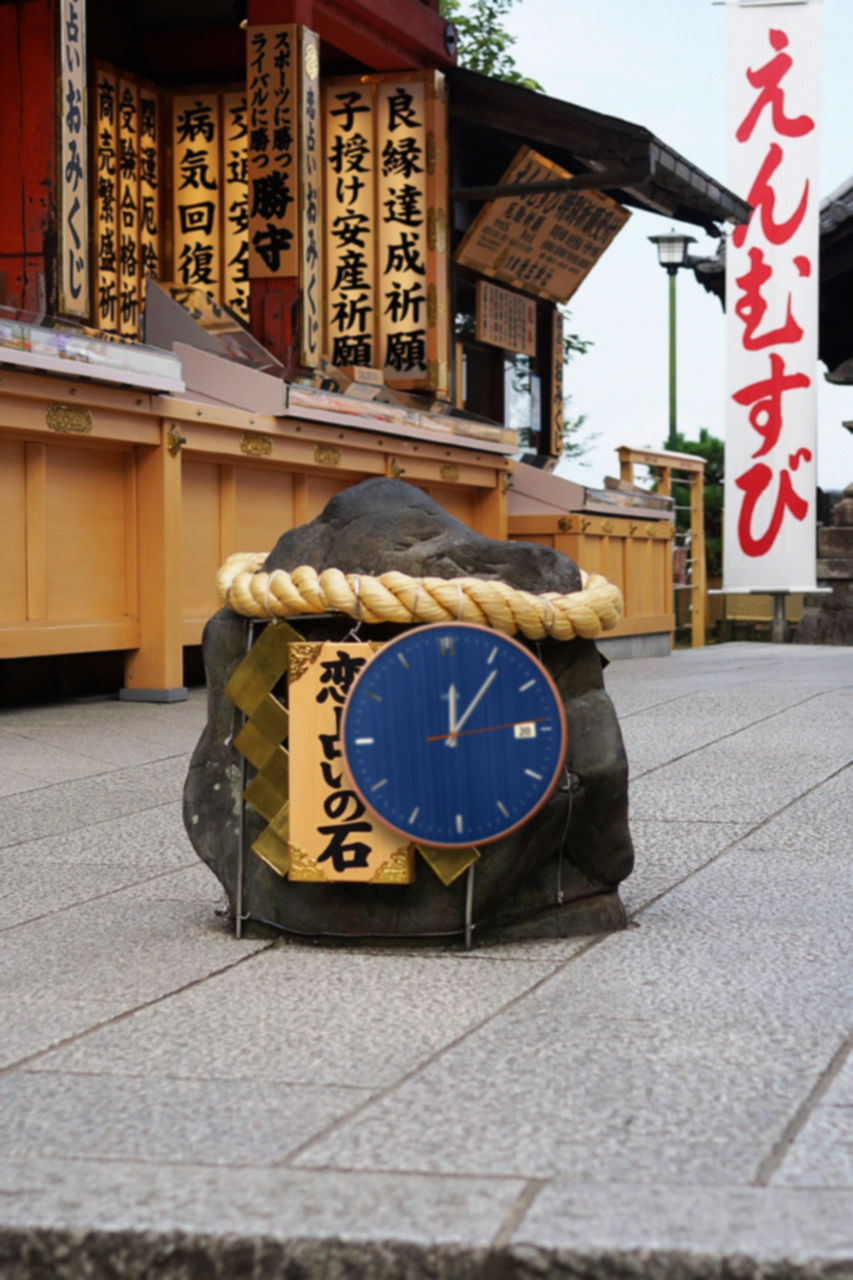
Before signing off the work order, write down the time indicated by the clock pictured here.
12:06:14
